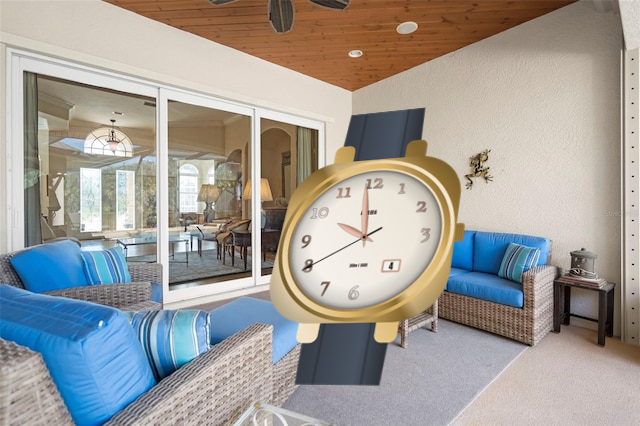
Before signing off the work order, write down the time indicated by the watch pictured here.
9:58:40
